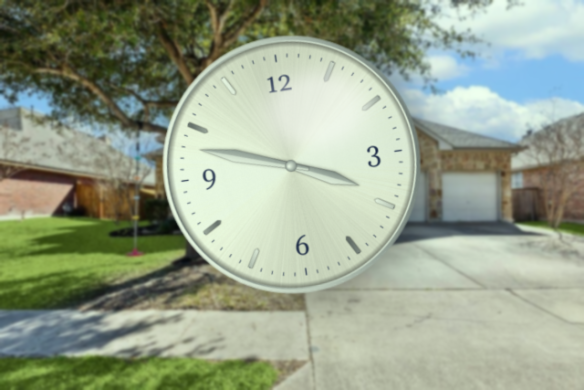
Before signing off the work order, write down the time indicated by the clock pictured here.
3:48
